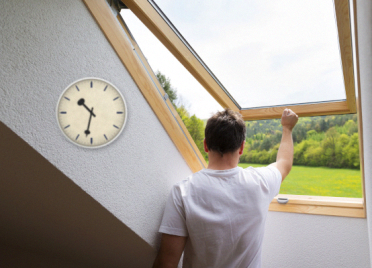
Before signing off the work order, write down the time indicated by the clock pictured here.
10:32
